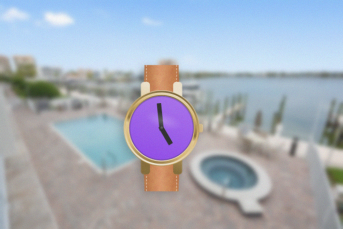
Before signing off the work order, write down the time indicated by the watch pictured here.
4:59
